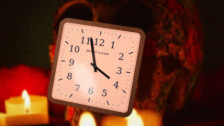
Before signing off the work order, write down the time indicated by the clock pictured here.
3:57
